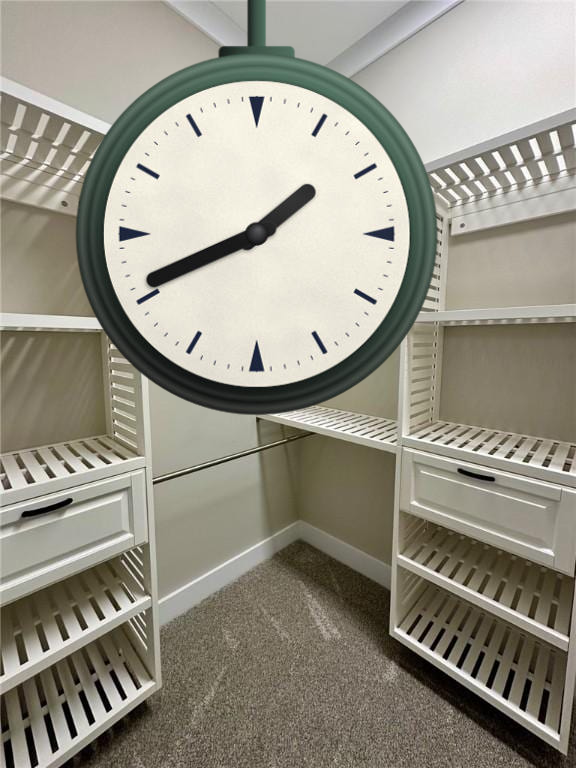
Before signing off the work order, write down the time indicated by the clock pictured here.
1:41
